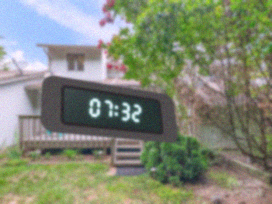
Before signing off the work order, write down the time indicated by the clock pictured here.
7:32
